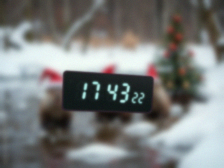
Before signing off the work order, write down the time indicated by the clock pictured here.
17:43:22
